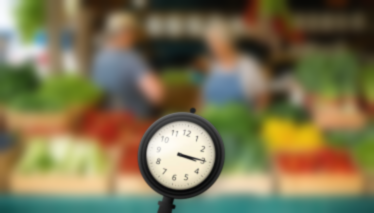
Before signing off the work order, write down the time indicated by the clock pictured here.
3:15
